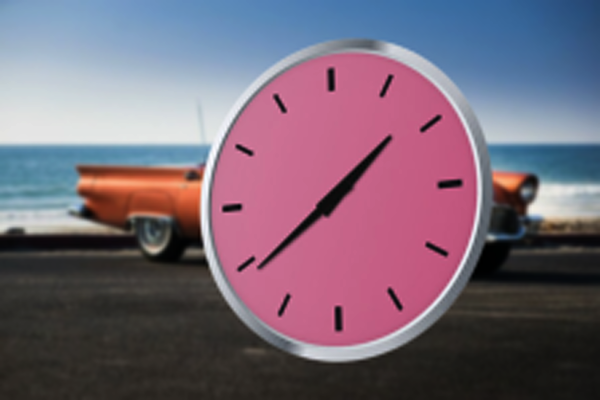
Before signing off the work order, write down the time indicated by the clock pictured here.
1:39
